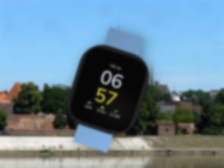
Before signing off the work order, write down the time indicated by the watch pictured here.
6:57
